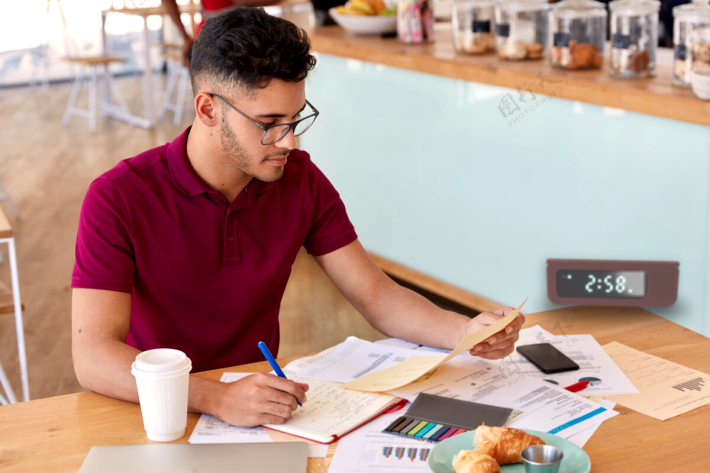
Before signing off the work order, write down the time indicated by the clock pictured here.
2:58
